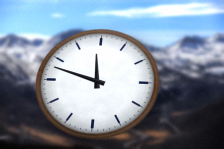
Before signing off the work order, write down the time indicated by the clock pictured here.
11:48
